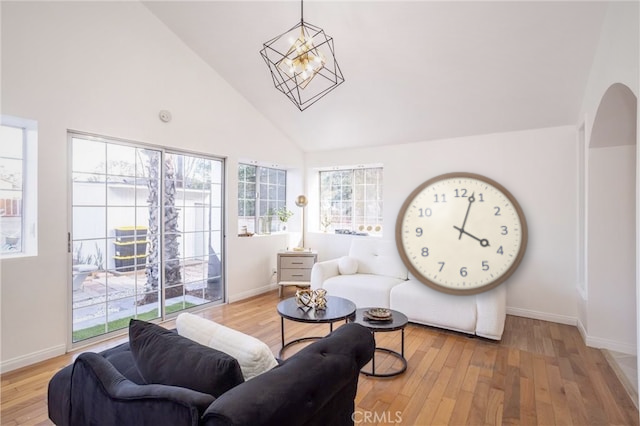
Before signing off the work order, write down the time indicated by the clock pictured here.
4:03
